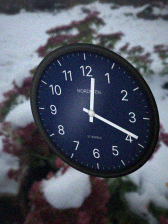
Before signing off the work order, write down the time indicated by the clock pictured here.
12:19
